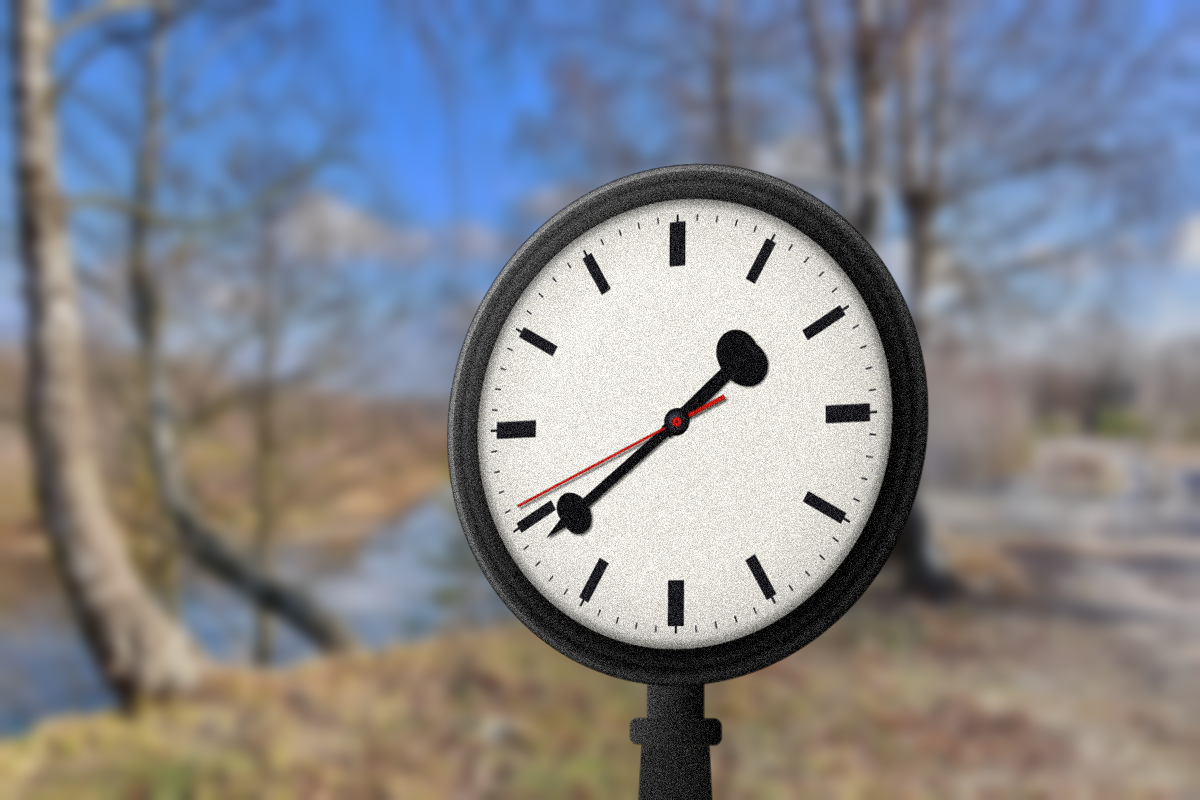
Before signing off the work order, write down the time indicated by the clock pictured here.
1:38:41
